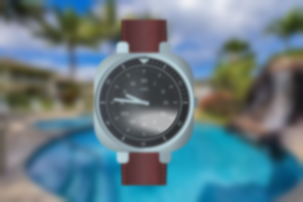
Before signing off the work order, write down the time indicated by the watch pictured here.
9:46
